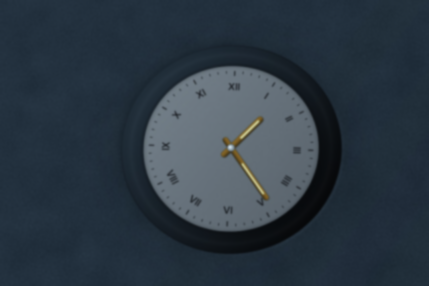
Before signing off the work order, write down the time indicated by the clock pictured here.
1:24
